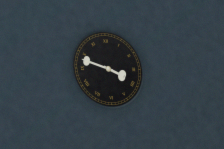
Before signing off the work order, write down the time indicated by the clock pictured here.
3:48
